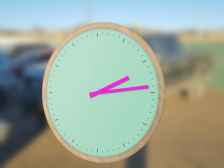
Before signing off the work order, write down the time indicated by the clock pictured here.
2:14
